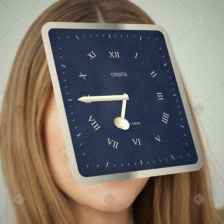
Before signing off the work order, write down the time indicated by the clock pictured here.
6:45
